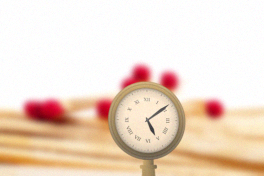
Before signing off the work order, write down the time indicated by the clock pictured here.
5:09
